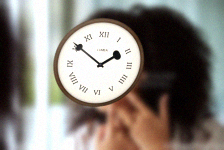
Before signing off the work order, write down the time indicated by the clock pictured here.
1:51
